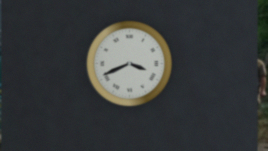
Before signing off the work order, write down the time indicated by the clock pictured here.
3:41
